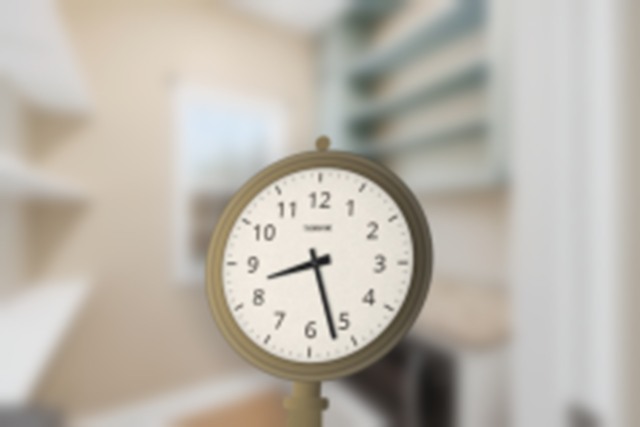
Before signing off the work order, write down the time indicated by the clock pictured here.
8:27
